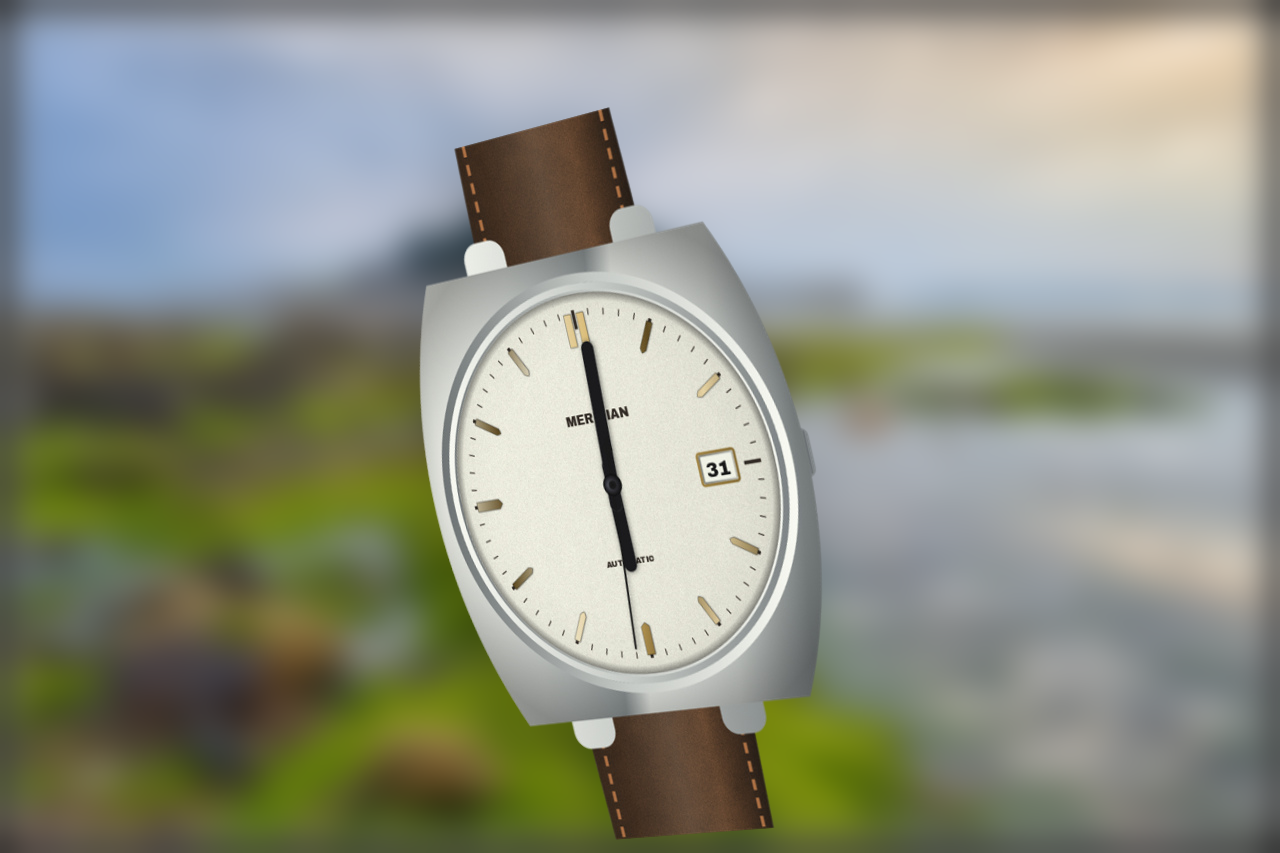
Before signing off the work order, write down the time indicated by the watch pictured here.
6:00:31
